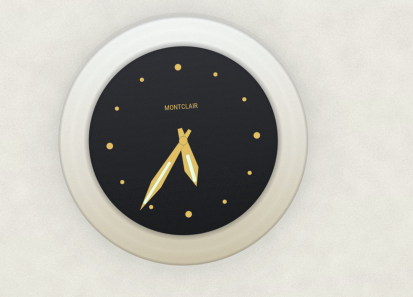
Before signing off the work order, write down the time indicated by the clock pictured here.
5:36
